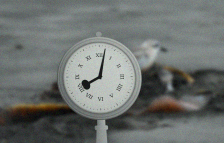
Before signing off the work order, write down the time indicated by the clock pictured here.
8:02
